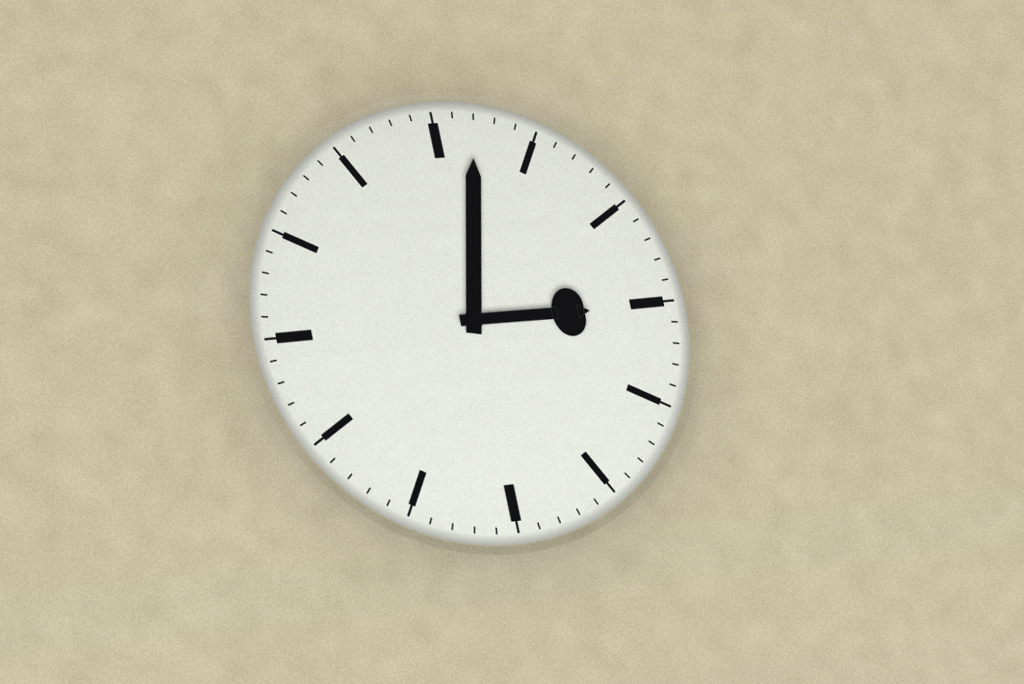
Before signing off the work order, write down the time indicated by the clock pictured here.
3:02
